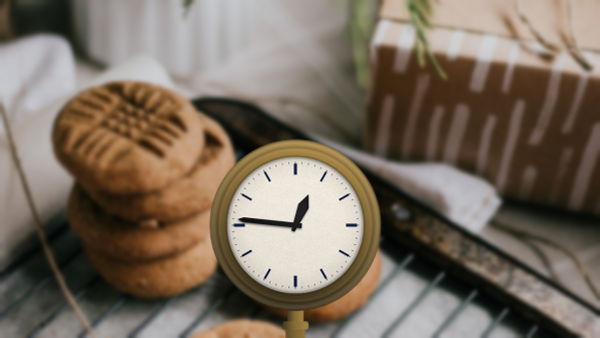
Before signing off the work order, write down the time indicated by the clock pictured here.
12:46
